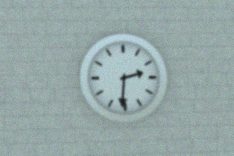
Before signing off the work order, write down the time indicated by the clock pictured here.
2:31
